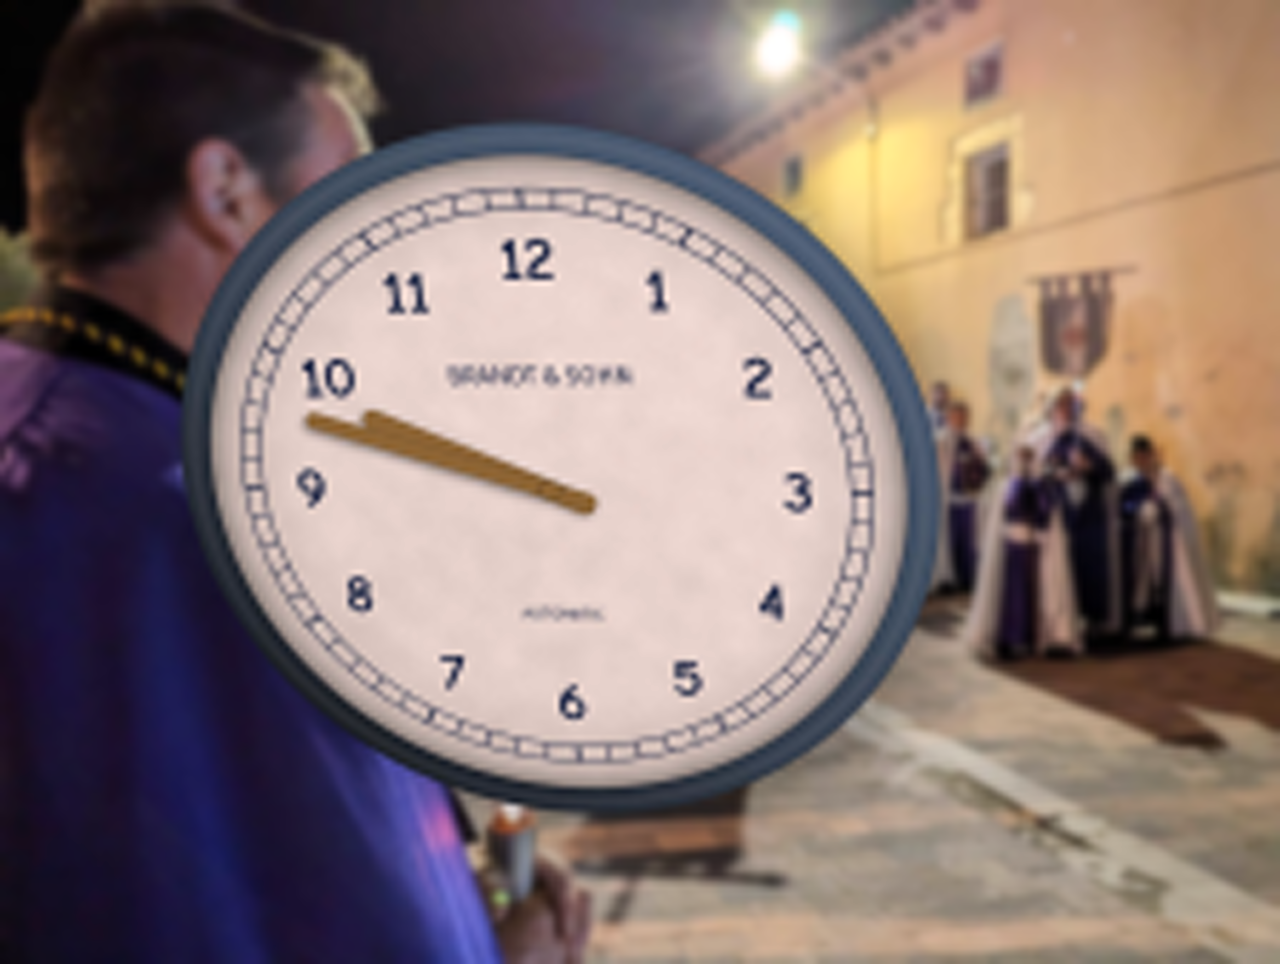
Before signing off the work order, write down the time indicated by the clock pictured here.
9:48
